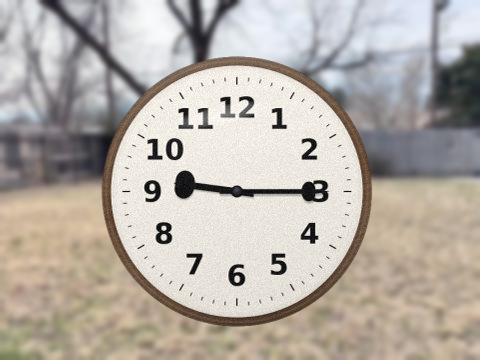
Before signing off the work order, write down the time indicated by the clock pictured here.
9:15
